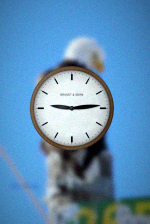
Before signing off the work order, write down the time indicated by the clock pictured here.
9:14
